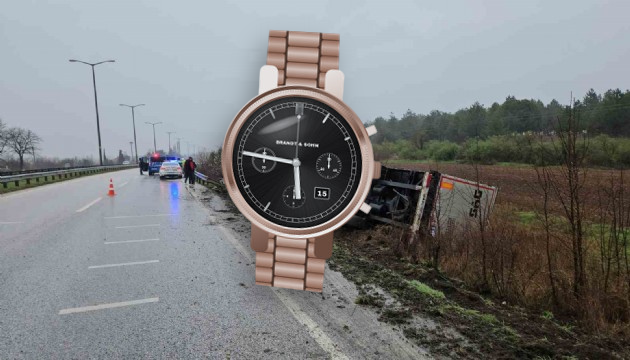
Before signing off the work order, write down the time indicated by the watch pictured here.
5:46
